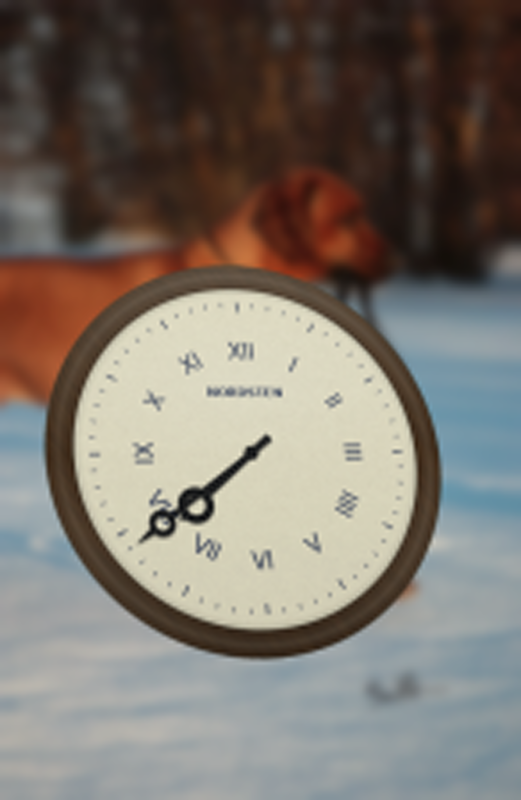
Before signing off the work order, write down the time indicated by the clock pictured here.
7:39
